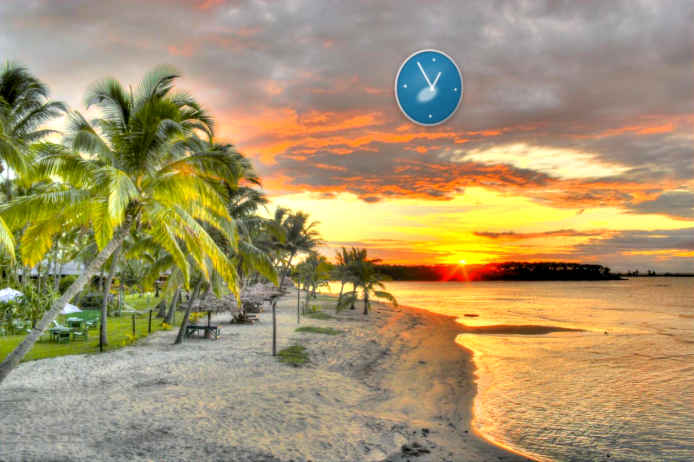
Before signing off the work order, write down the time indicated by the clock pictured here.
12:54
